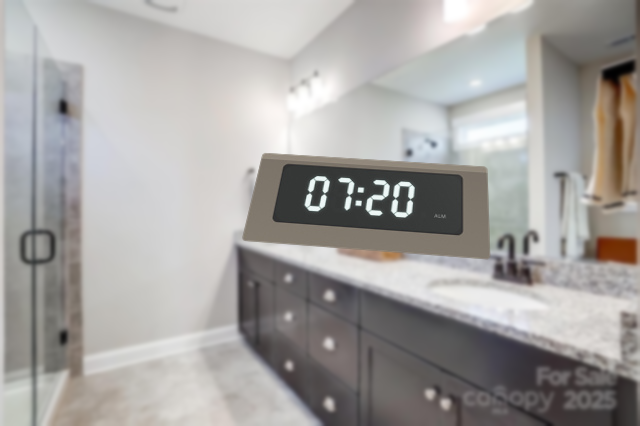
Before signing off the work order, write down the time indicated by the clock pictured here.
7:20
